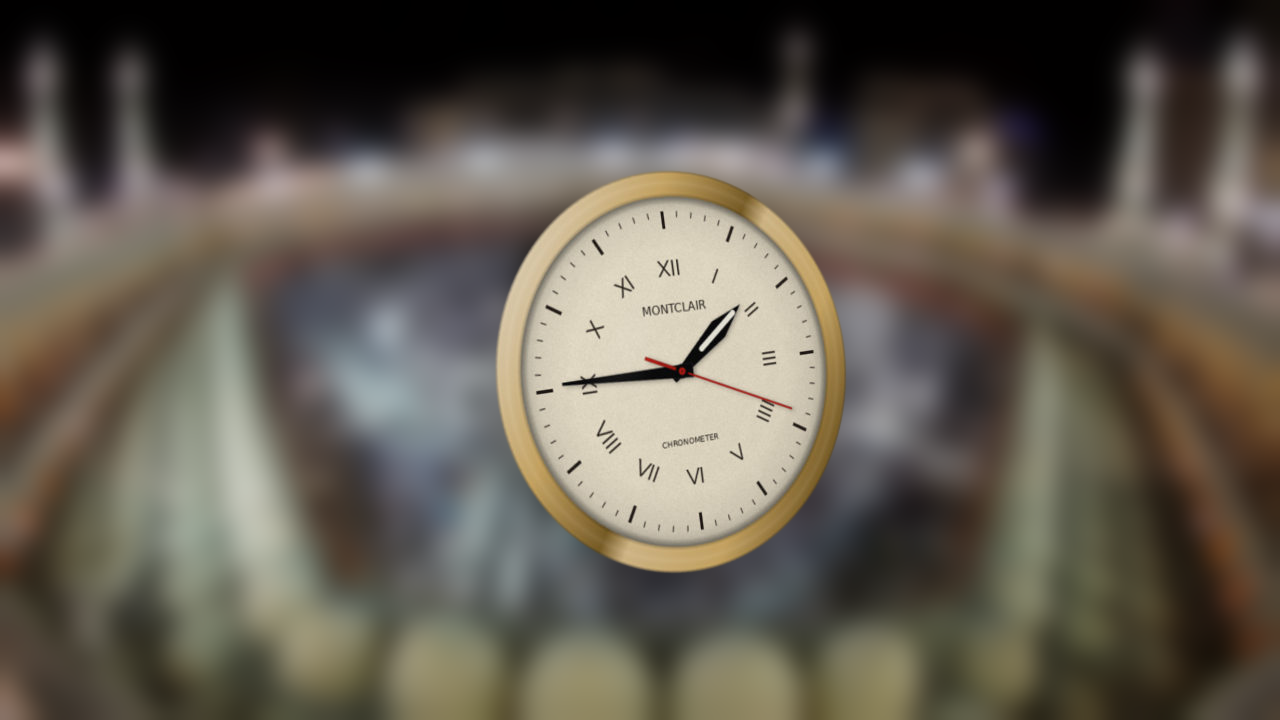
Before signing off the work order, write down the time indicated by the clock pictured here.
1:45:19
